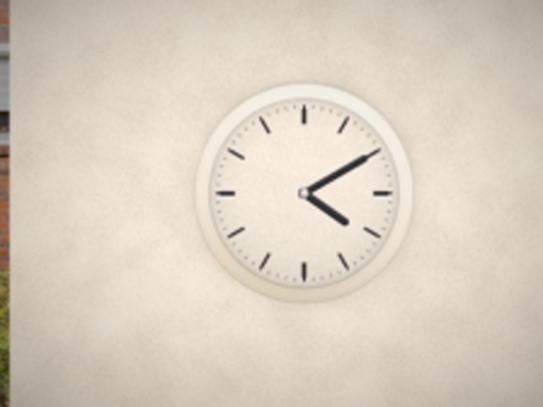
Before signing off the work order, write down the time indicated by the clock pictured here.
4:10
